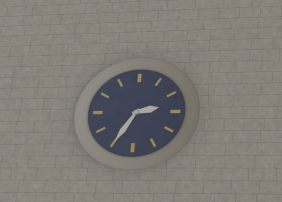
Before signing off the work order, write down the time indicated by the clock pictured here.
2:35
